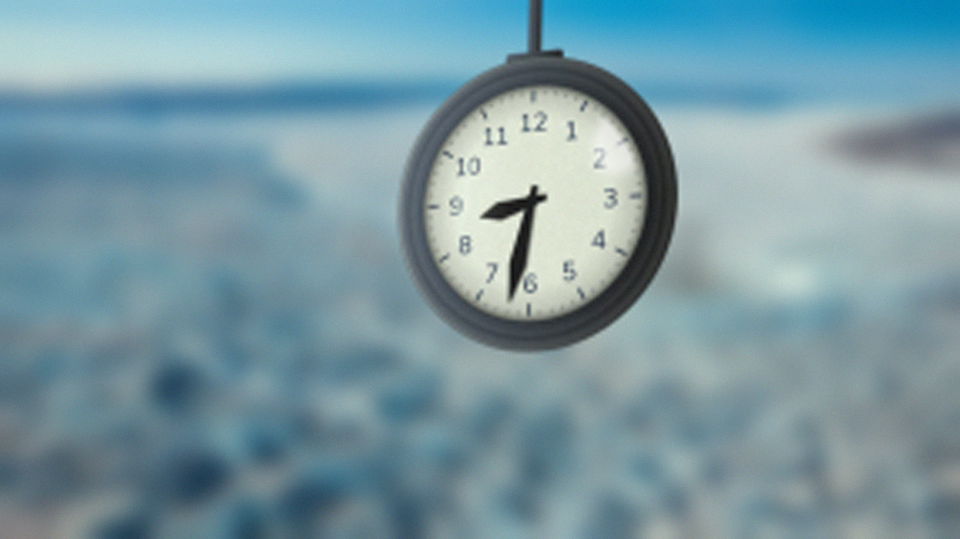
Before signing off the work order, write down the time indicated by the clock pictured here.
8:32
